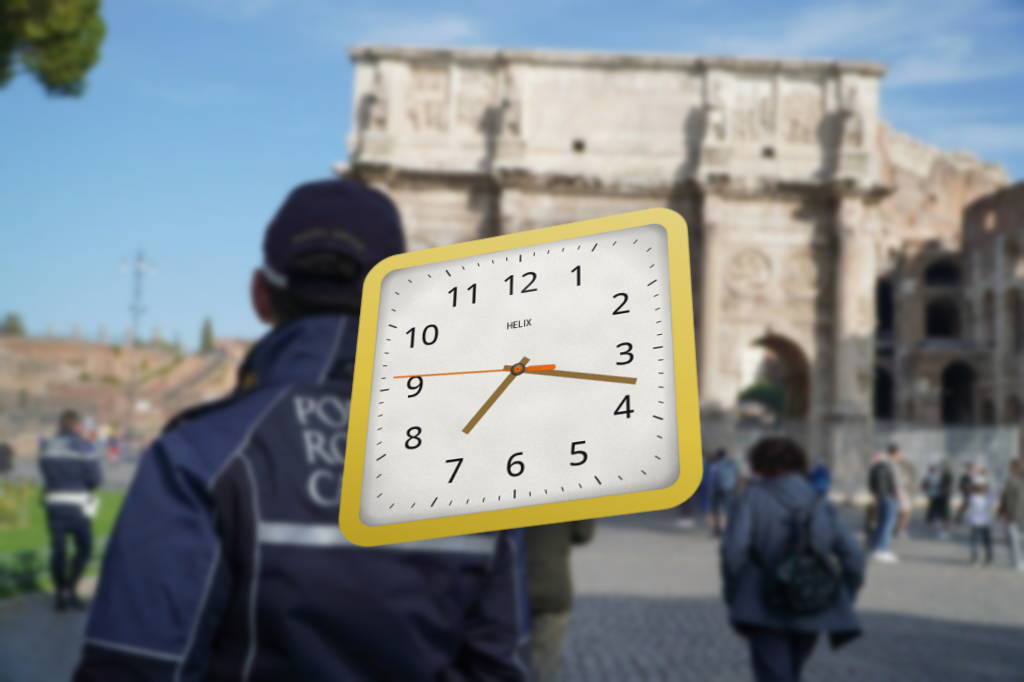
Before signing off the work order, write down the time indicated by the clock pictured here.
7:17:46
